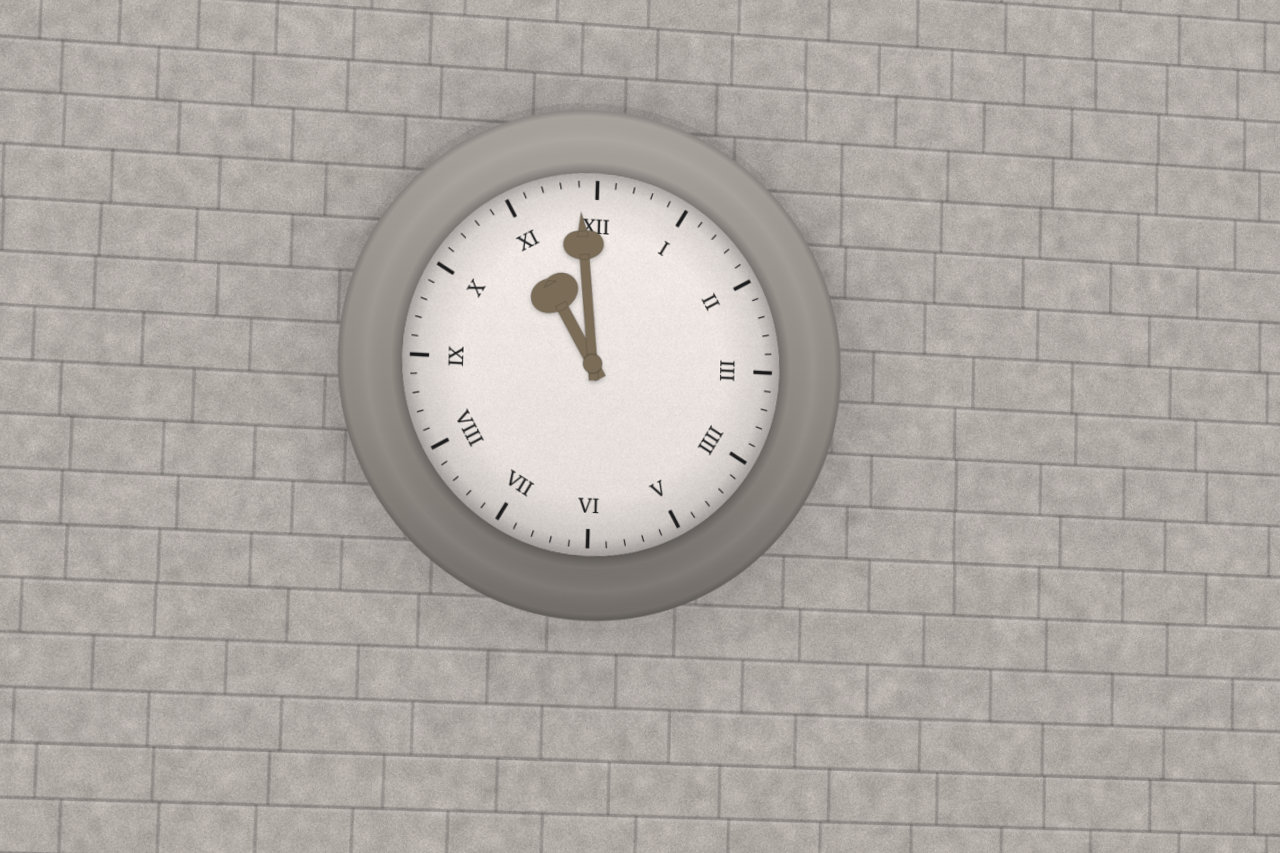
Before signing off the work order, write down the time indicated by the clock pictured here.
10:59
